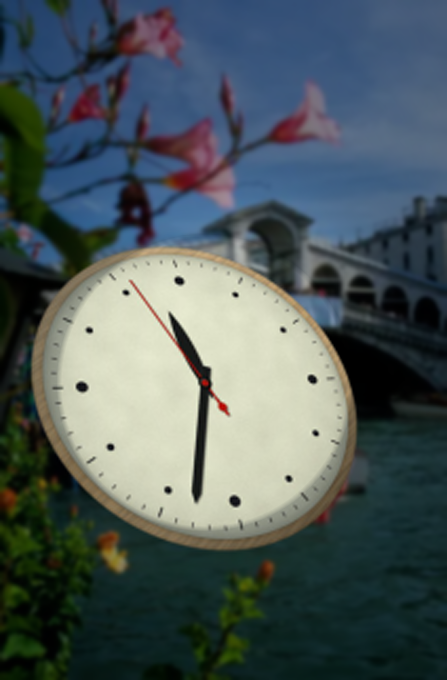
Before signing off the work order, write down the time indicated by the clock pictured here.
11:32:56
